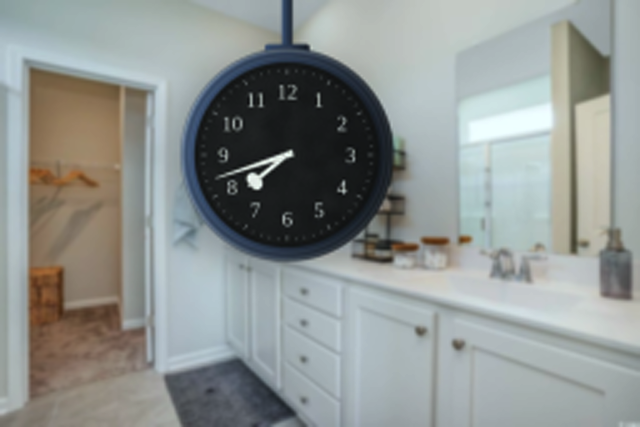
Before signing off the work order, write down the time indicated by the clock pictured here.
7:42
